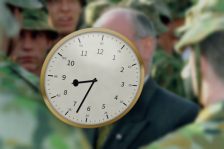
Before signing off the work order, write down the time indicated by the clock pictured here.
8:33
